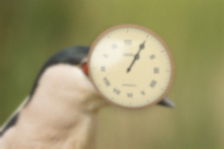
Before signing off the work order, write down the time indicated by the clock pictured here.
1:05
